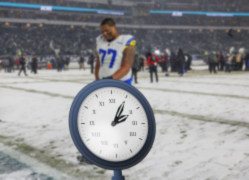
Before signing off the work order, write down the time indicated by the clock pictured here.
2:05
